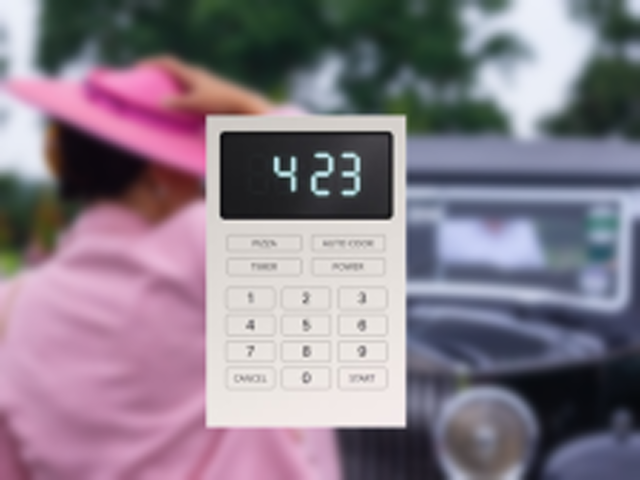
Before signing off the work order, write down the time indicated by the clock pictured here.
4:23
